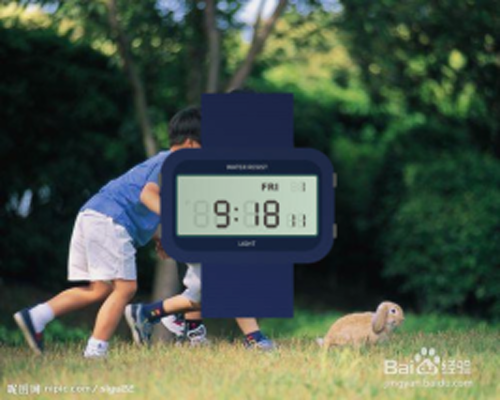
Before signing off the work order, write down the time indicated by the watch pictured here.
9:18:11
